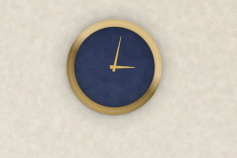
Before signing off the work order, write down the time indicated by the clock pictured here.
3:02
